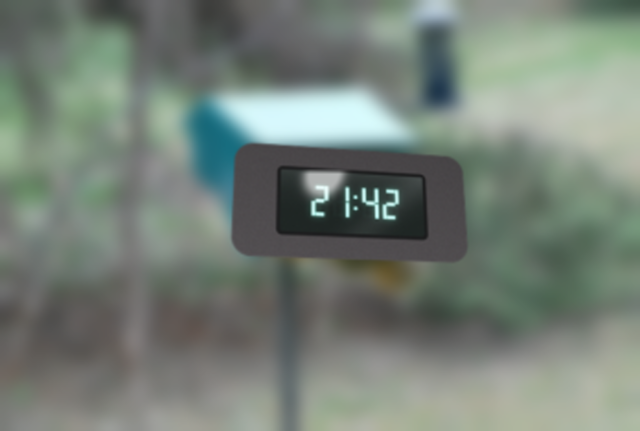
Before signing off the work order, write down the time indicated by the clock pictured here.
21:42
